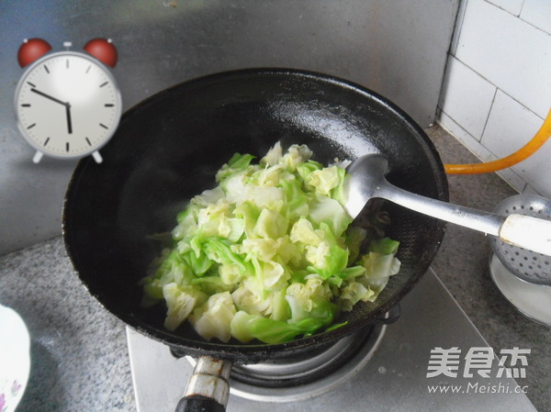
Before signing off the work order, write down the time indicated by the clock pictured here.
5:49
